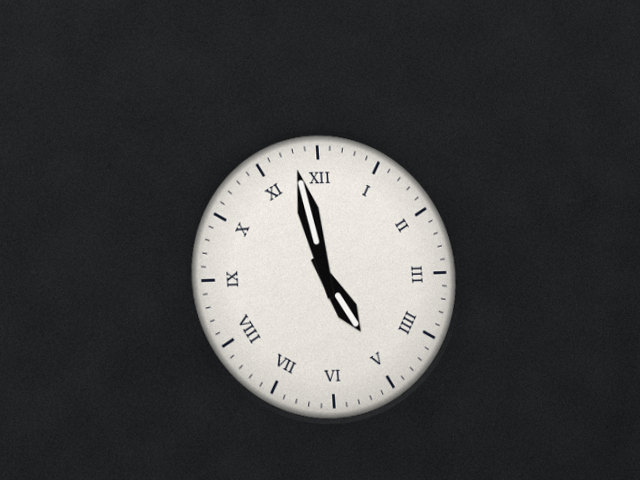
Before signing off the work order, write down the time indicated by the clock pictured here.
4:58
